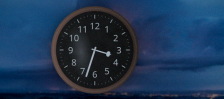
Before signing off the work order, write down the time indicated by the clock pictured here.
3:33
